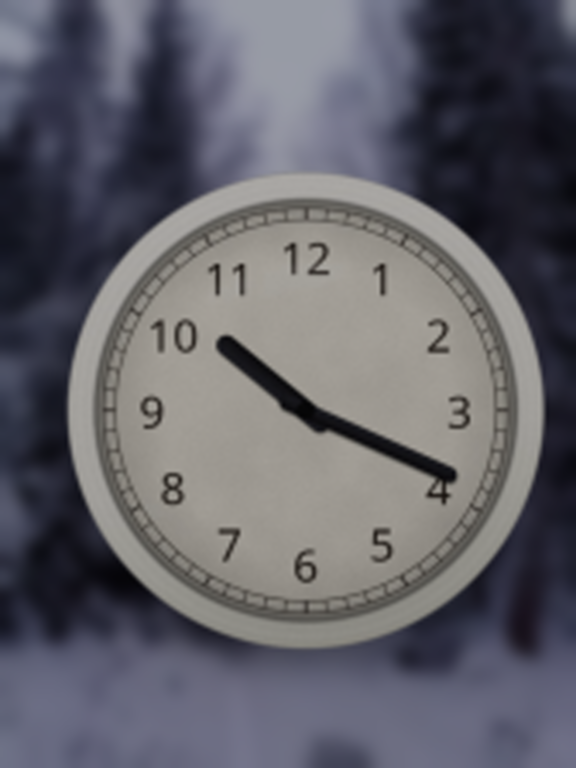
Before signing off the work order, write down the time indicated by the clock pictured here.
10:19
